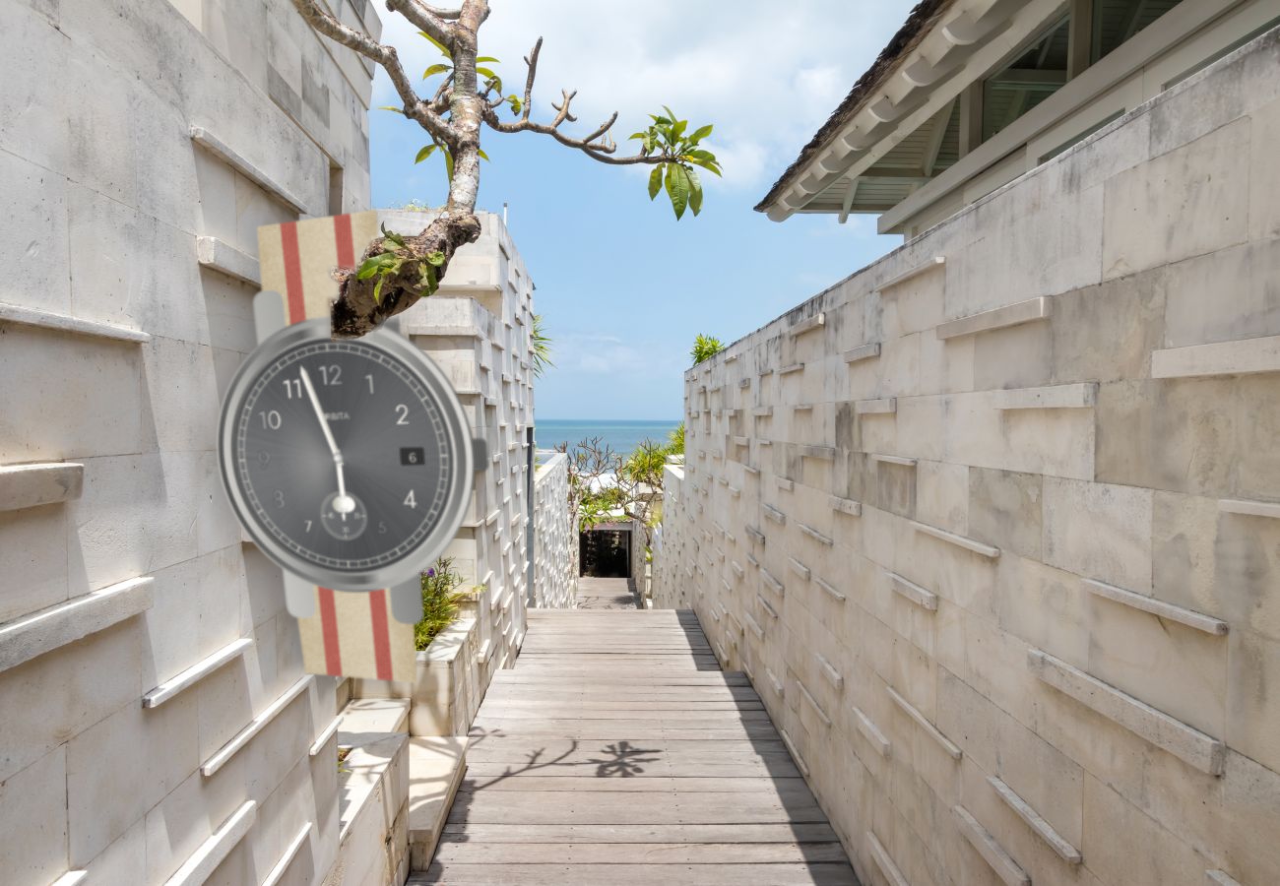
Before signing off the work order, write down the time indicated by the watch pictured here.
5:57
